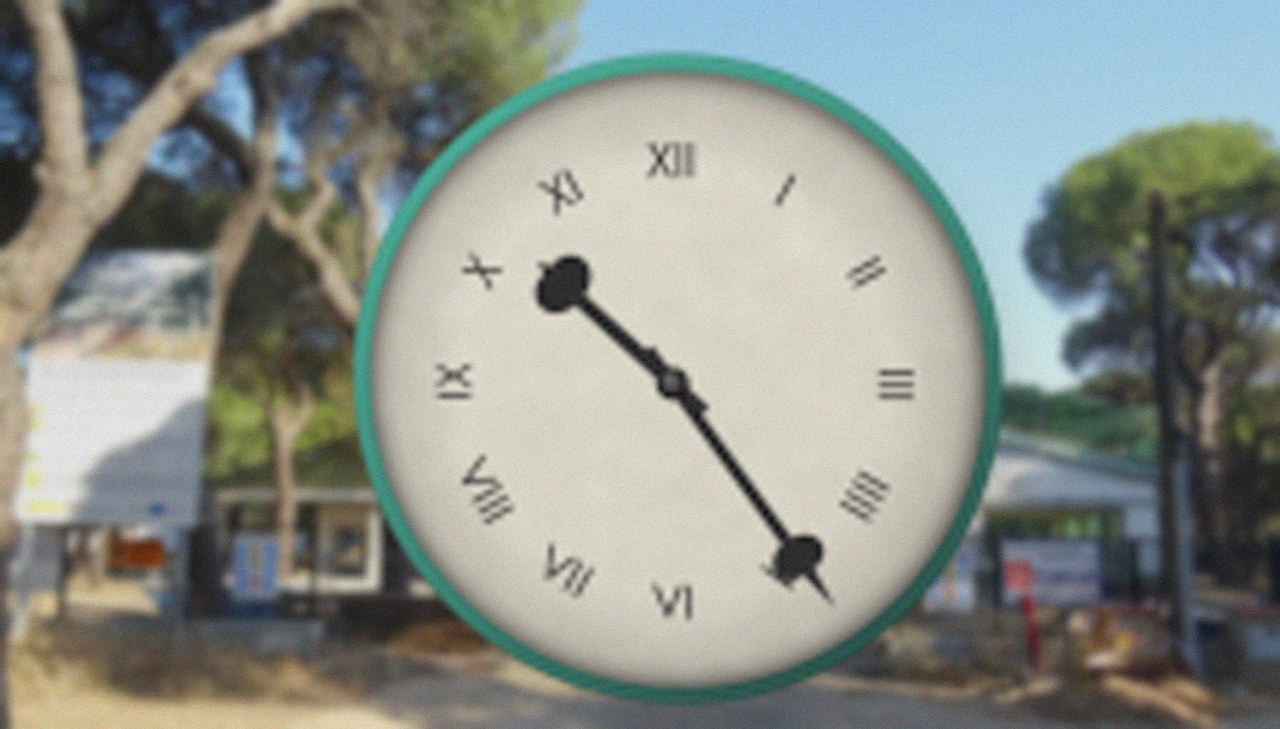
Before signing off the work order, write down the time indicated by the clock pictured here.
10:24
